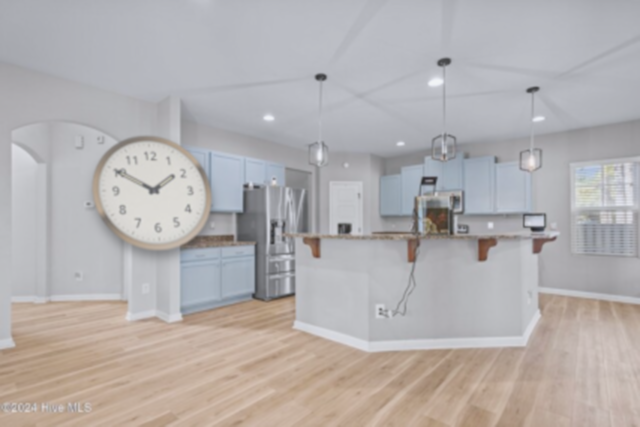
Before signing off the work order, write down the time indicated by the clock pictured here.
1:50
